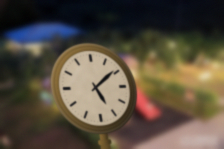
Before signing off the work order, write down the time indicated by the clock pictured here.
5:09
